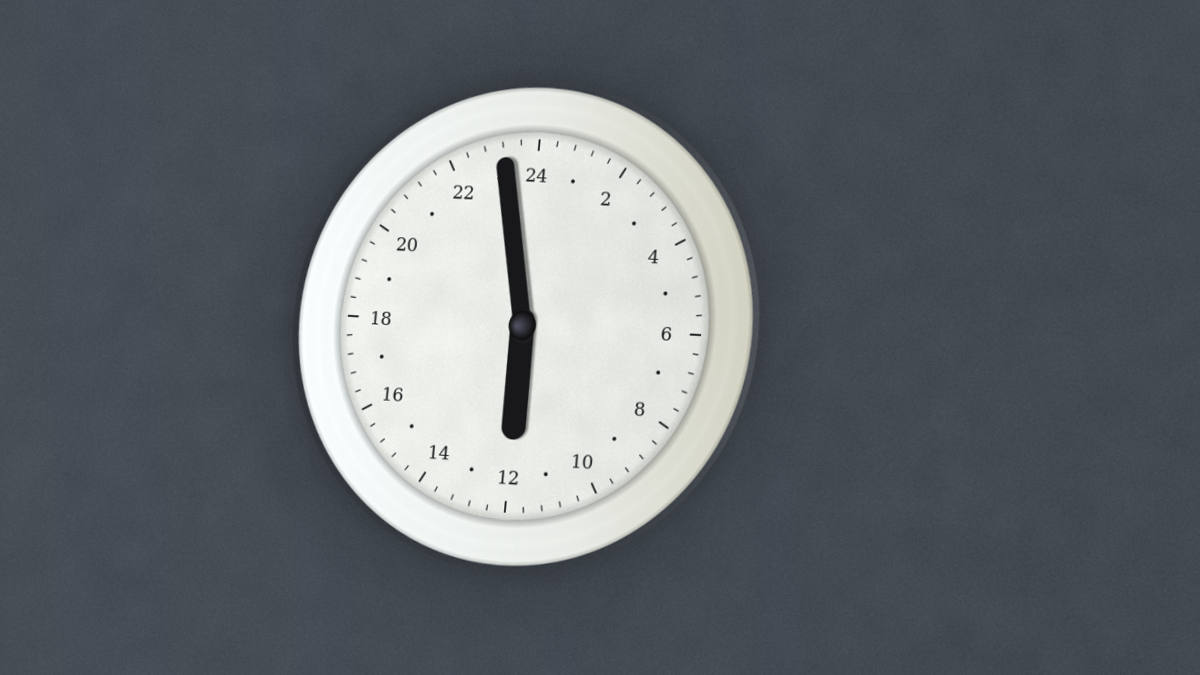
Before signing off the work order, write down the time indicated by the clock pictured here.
11:58
